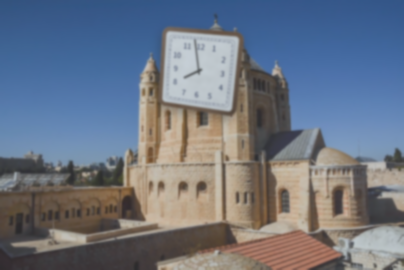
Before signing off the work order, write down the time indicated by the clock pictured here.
7:58
